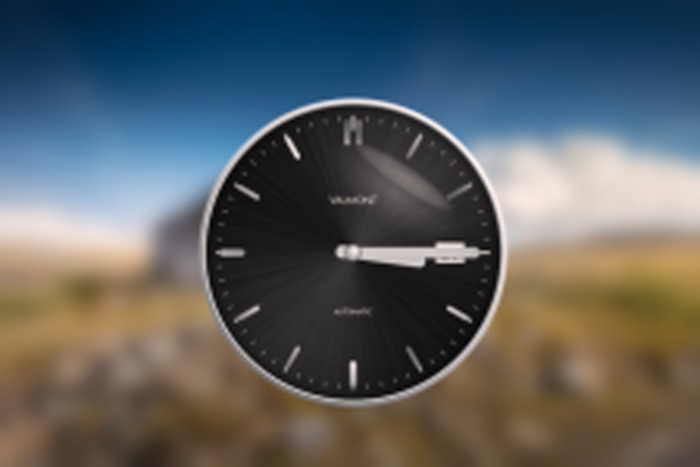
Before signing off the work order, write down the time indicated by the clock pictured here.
3:15
